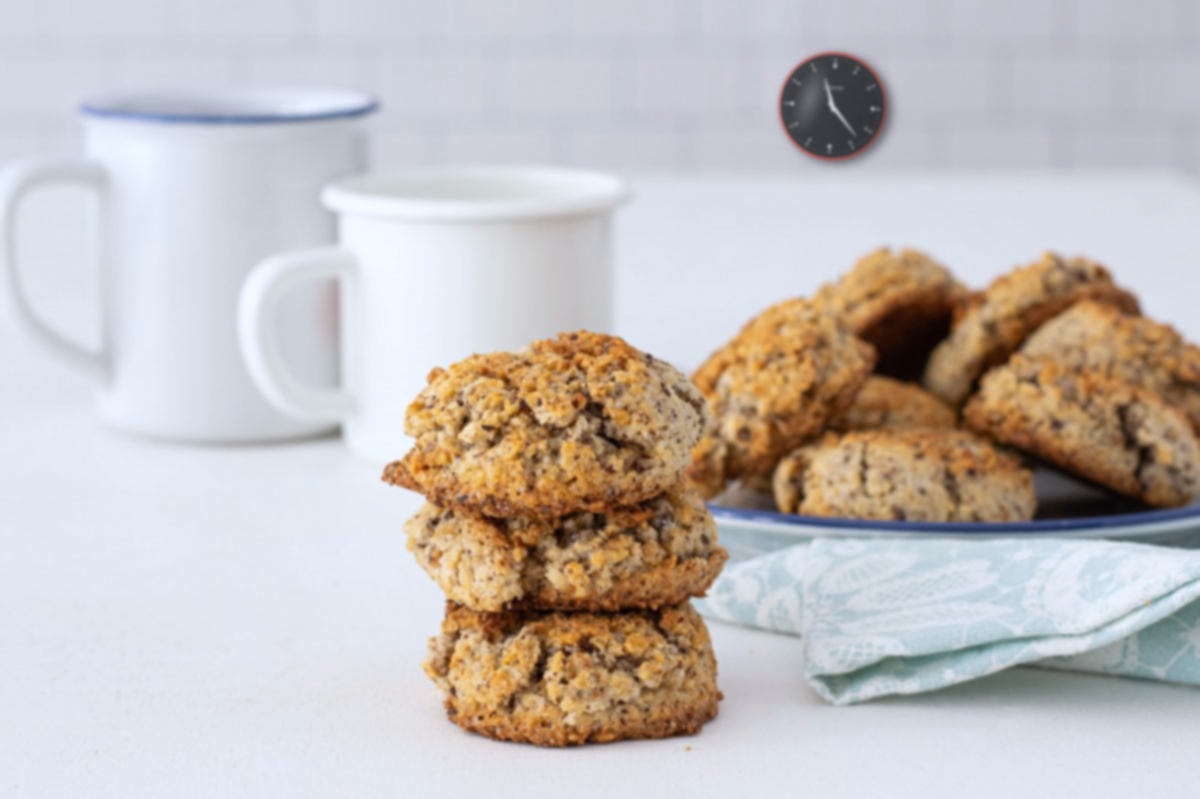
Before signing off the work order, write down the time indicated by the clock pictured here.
11:23
